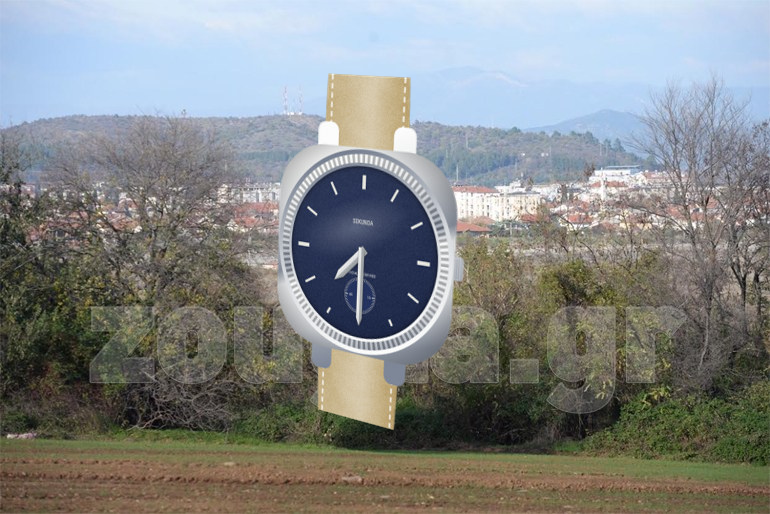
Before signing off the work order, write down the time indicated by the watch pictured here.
7:30
